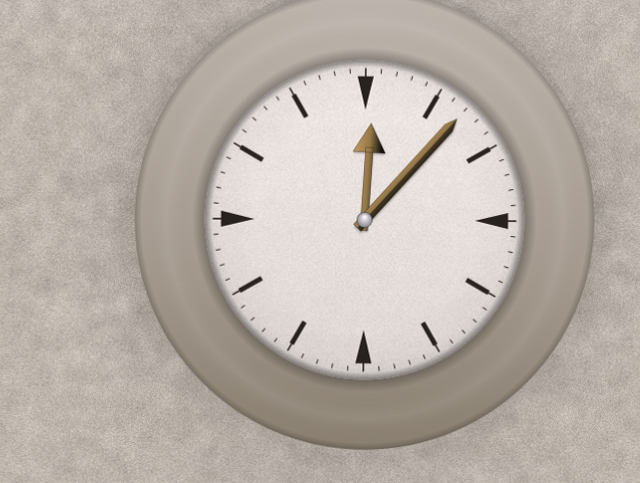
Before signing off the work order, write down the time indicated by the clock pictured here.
12:07
